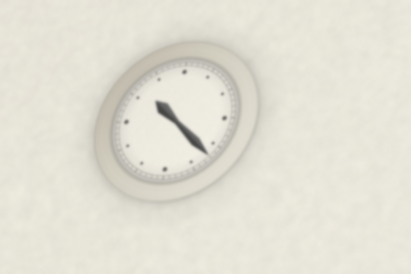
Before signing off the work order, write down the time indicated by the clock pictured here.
10:22
